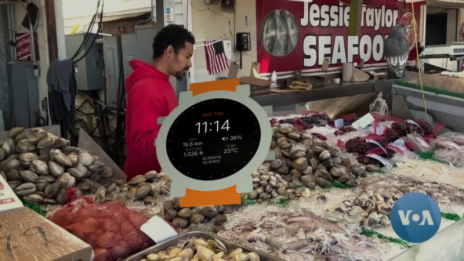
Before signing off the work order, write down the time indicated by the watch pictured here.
11:14
